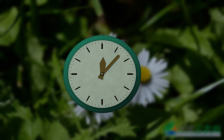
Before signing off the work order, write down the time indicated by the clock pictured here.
12:07
